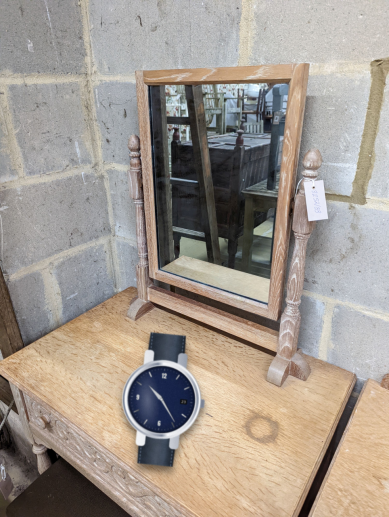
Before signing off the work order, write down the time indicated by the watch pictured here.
10:24
